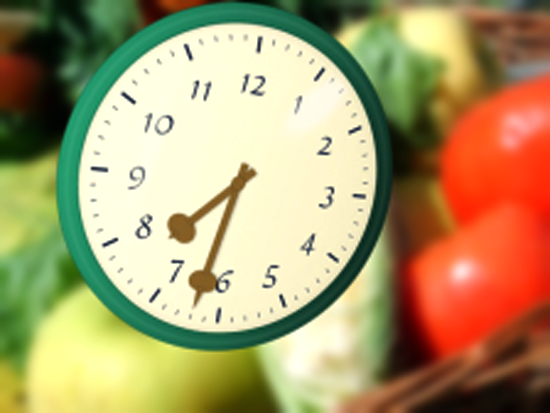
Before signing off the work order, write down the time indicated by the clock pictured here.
7:32
